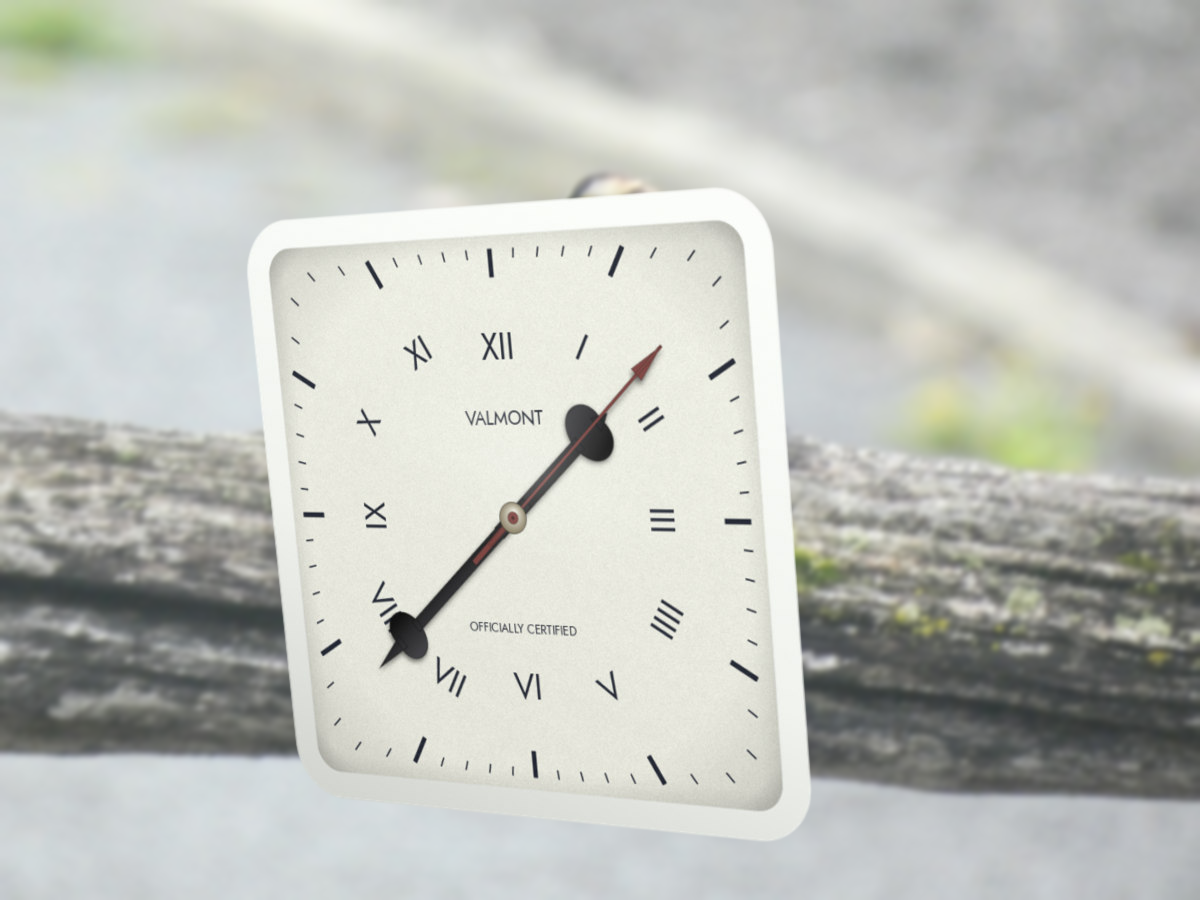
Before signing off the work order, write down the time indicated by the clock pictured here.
1:38:08
